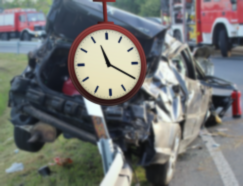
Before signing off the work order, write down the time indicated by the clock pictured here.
11:20
